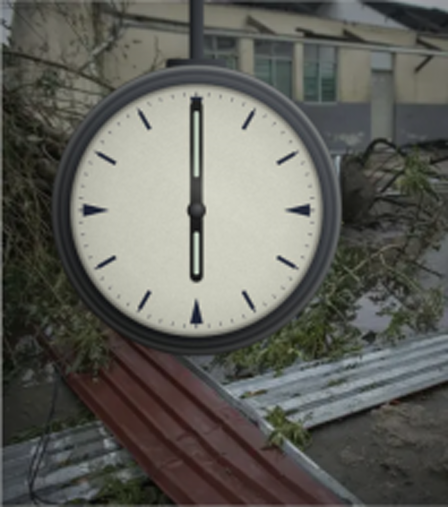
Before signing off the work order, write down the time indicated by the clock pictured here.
6:00
